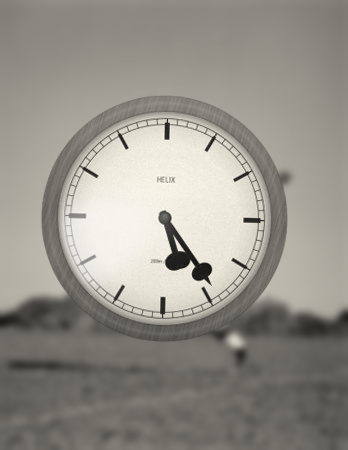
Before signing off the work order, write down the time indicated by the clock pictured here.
5:24
